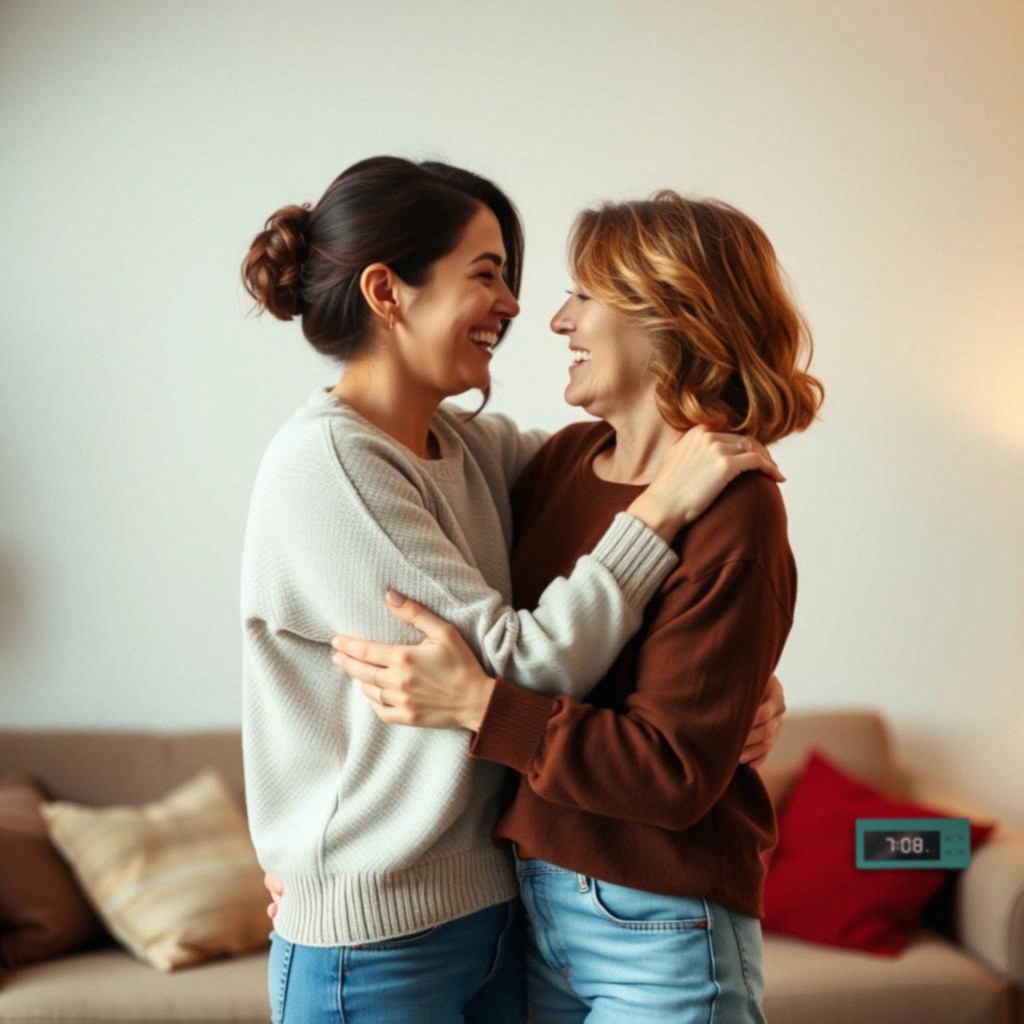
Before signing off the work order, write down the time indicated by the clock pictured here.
7:08
